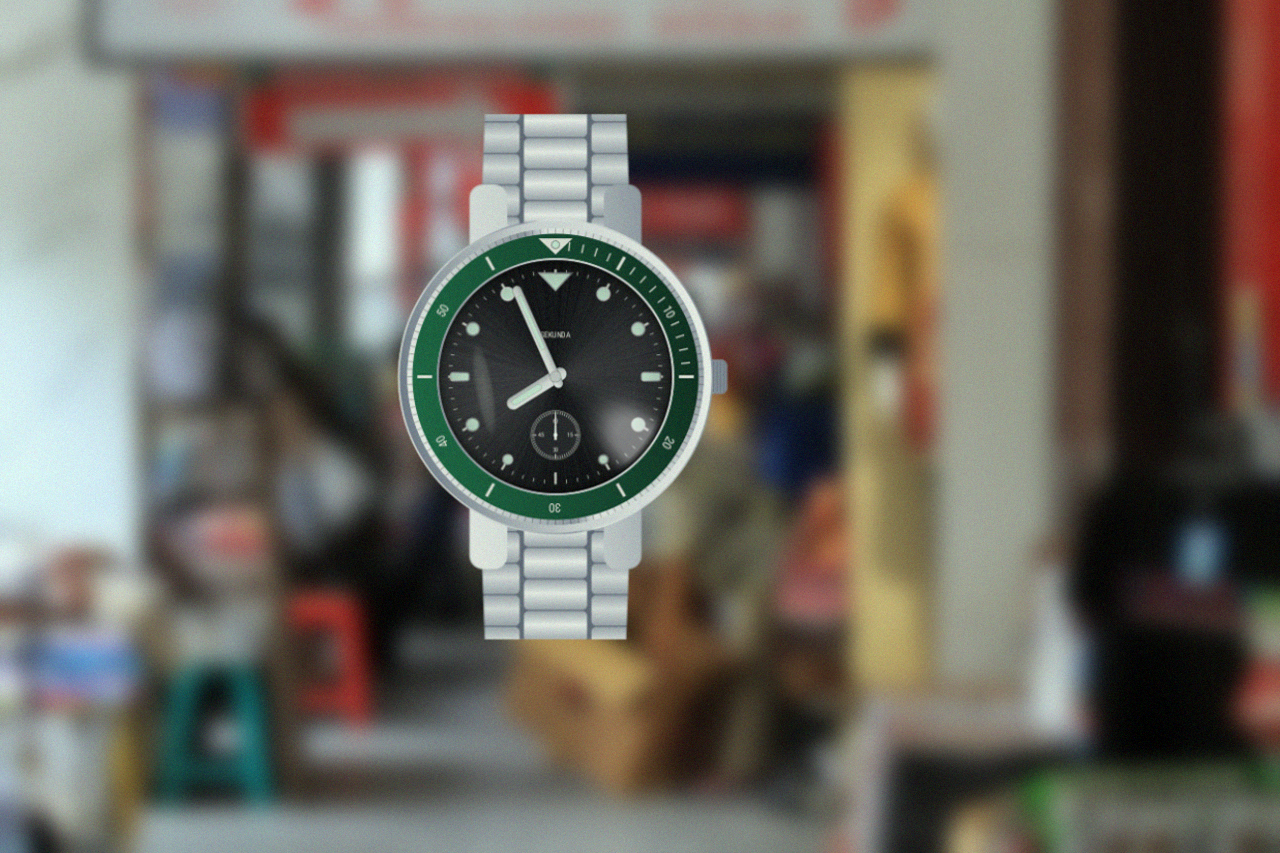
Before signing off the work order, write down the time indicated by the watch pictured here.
7:56
